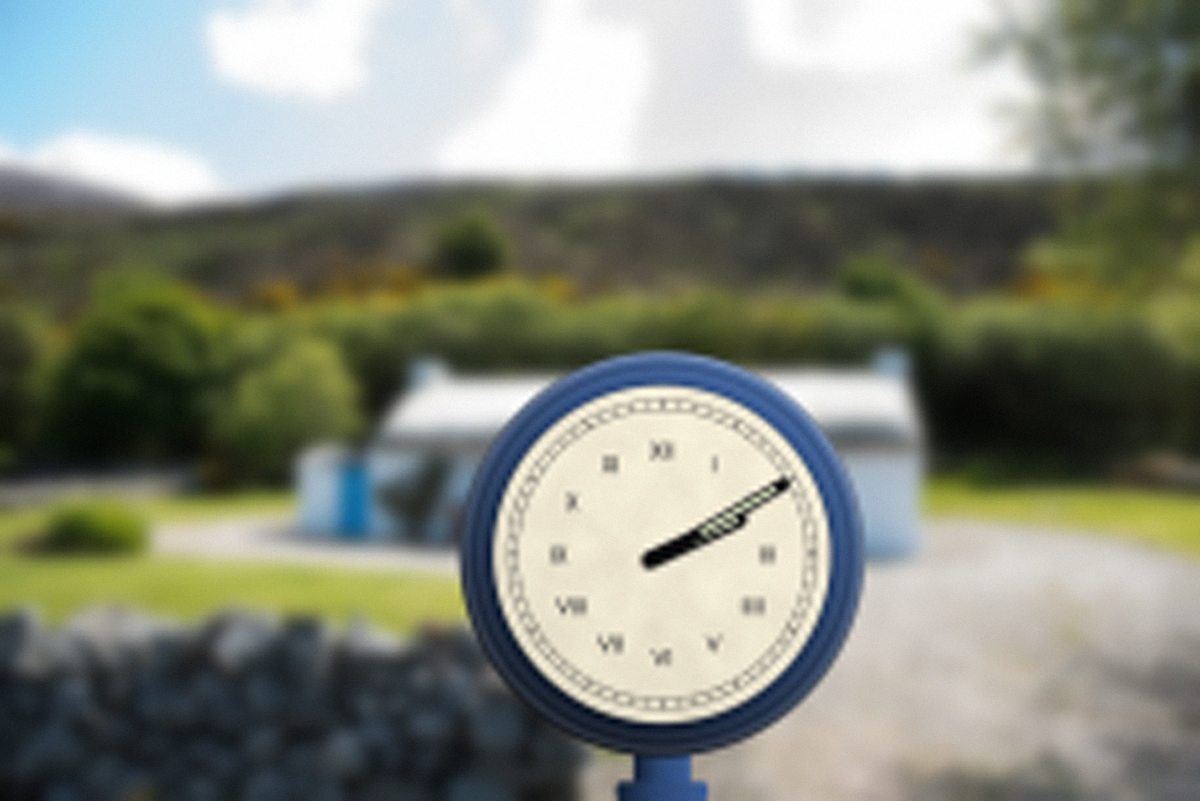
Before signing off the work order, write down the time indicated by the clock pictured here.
2:10
